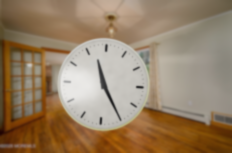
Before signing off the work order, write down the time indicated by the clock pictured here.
11:25
